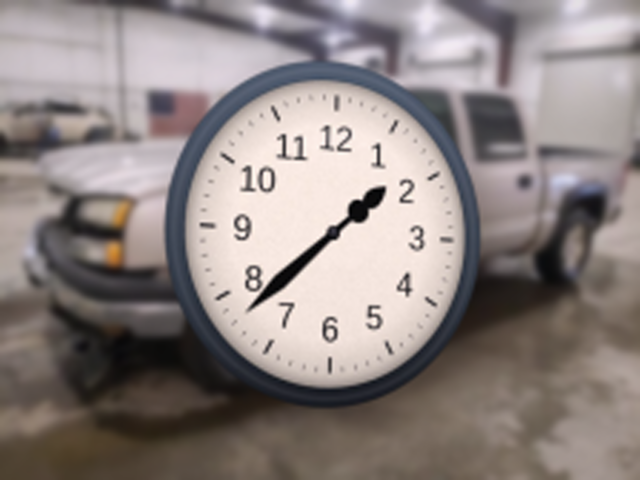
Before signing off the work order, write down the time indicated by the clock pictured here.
1:38
